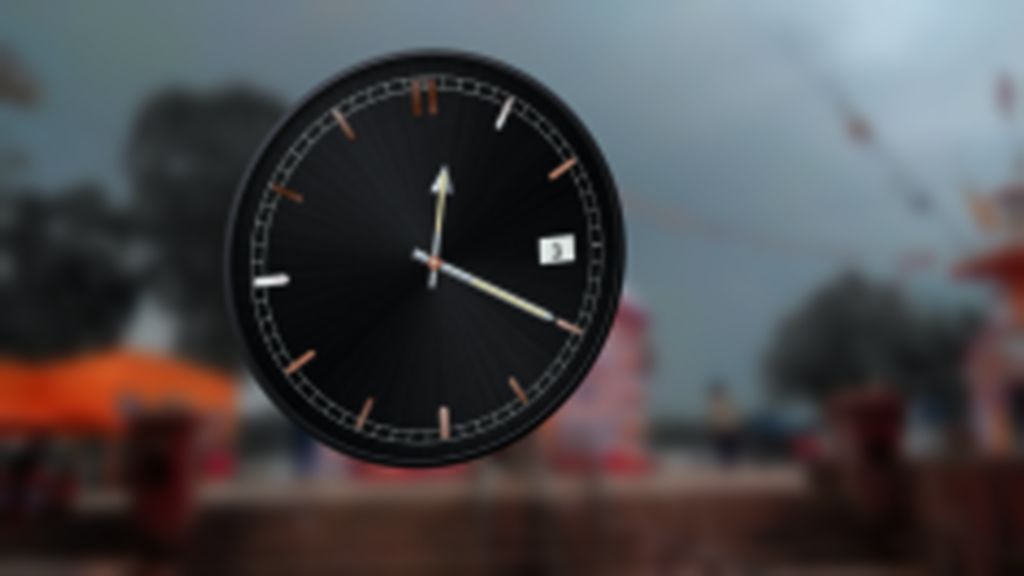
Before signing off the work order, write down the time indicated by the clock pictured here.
12:20
